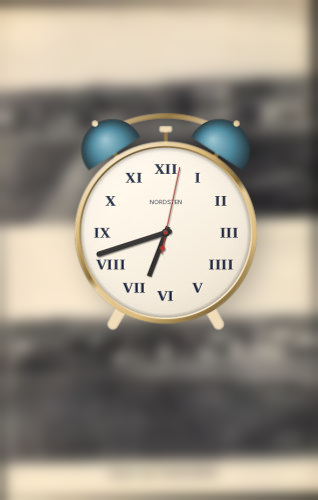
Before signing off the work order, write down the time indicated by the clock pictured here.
6:42:02
